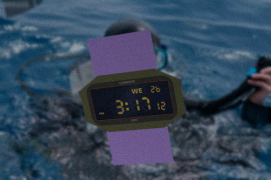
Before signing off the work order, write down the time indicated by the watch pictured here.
3:17:12
